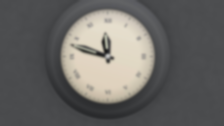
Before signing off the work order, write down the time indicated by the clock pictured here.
11:48
